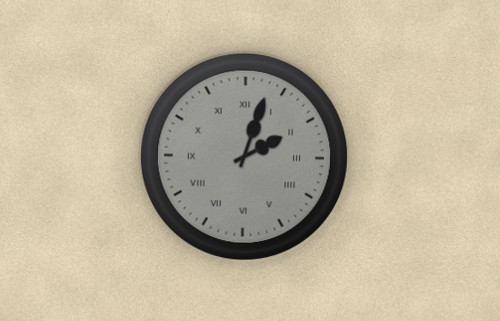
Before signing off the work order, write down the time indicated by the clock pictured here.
2:03
